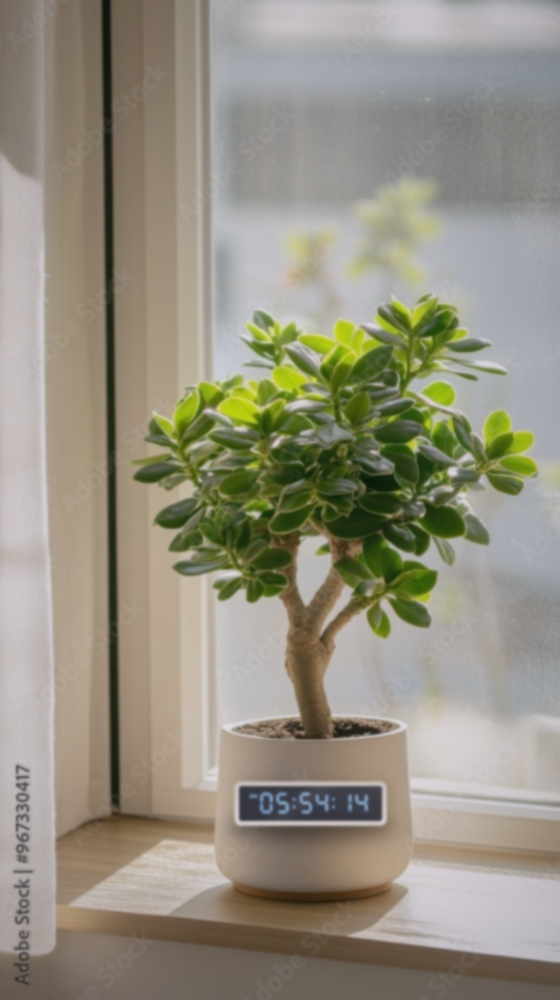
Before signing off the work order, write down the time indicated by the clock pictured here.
5:54:14
